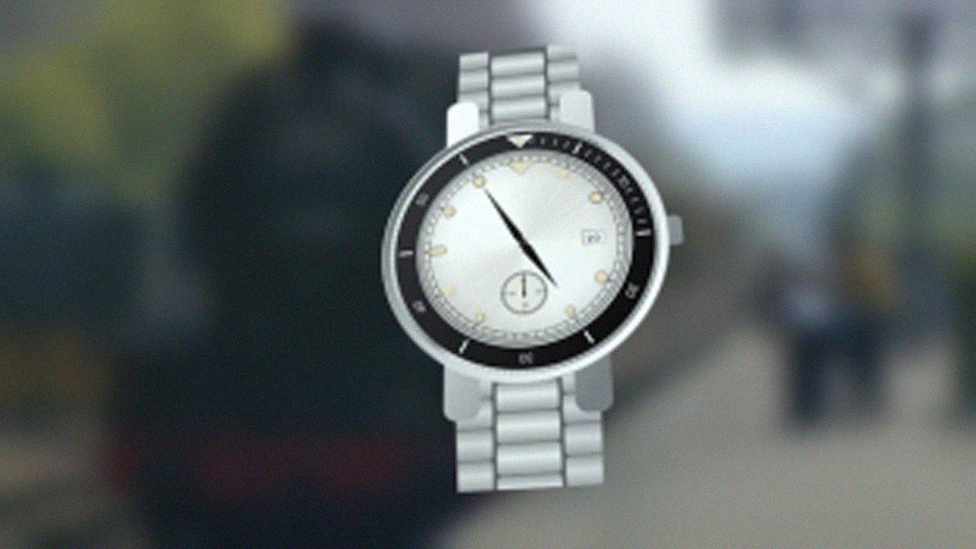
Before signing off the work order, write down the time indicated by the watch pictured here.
4:55
